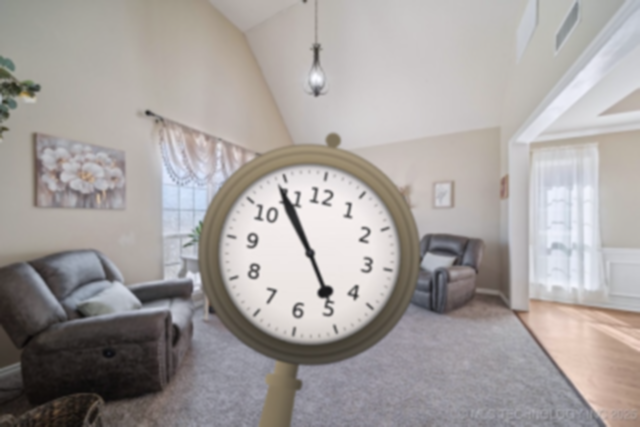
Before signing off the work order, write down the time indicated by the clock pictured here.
4:54
